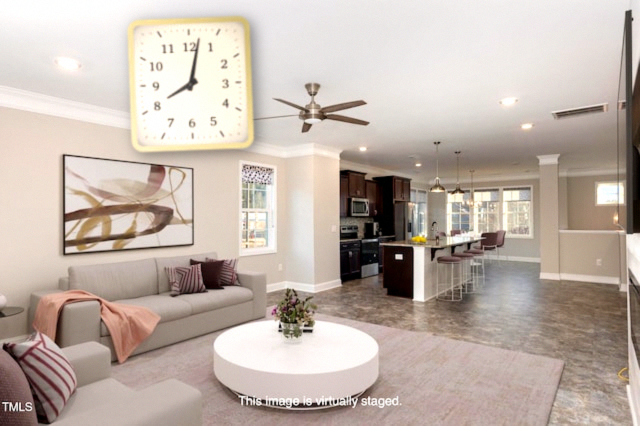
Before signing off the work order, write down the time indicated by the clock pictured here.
8:02
